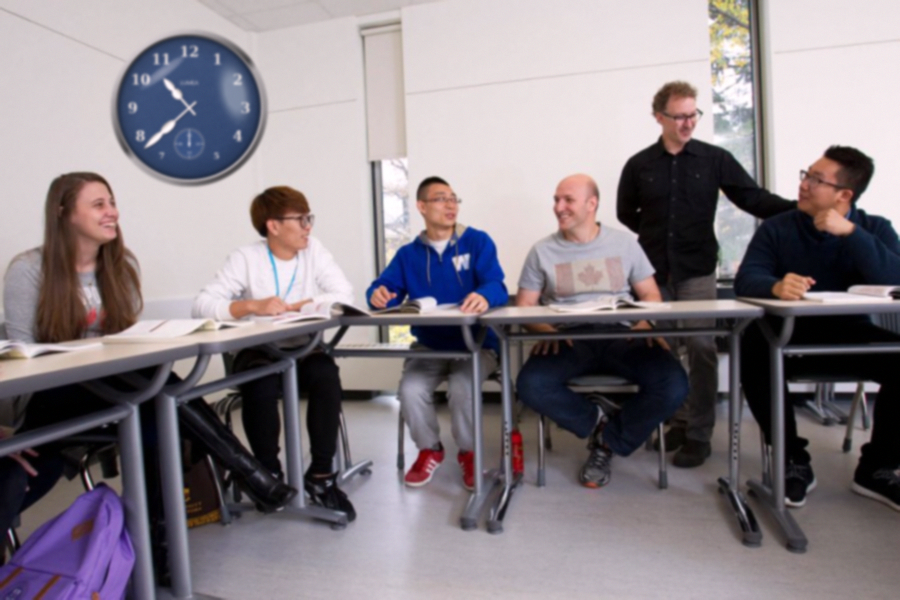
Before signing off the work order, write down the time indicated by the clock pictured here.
10:38
